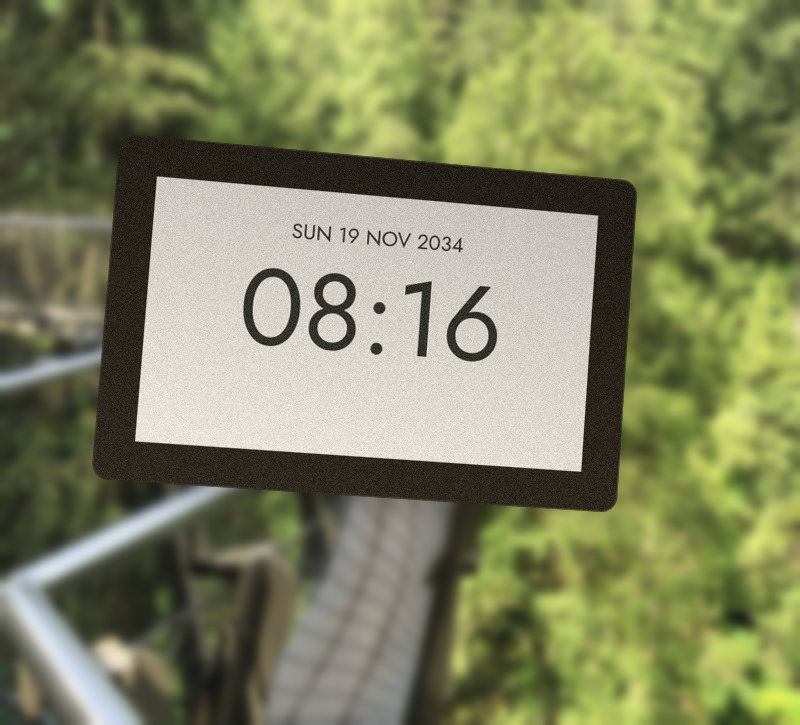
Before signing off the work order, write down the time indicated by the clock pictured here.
8:16
